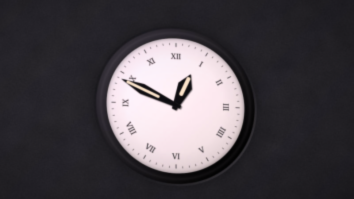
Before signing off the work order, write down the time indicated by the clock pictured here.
12:49
